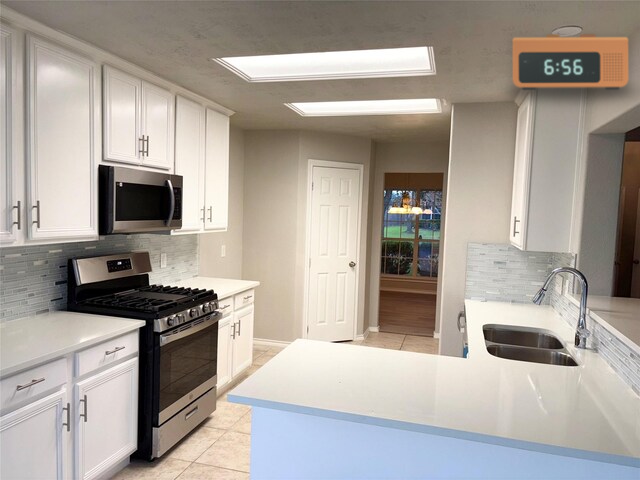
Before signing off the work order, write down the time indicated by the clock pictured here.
6:56
